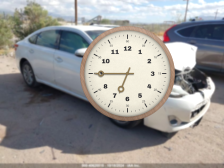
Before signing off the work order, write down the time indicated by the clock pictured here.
6:45
